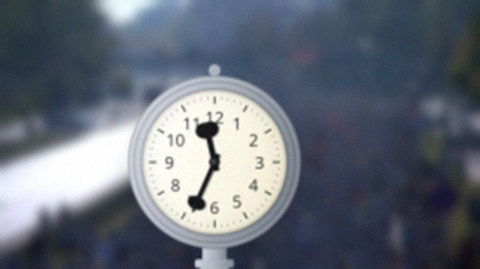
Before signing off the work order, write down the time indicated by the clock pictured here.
11:34
